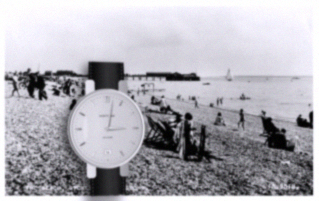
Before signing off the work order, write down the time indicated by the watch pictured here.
3:02
